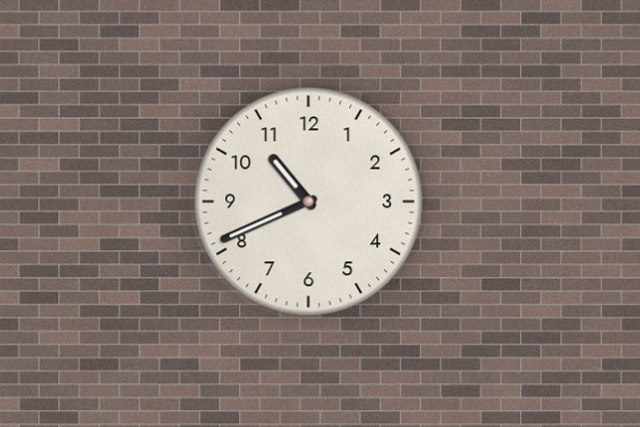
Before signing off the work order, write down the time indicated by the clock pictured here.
10:41
